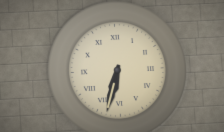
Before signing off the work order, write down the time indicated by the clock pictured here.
6:33
